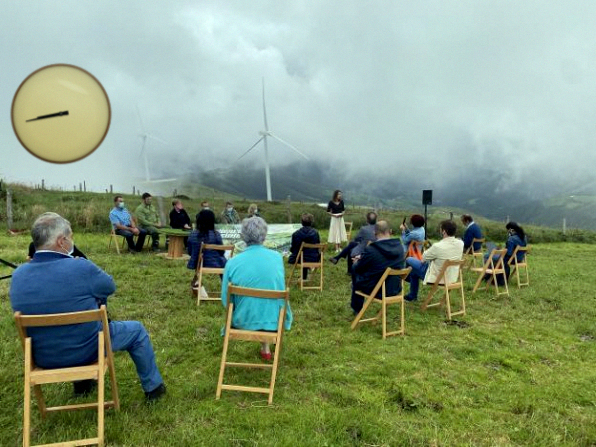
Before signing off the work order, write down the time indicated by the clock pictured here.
8:43
